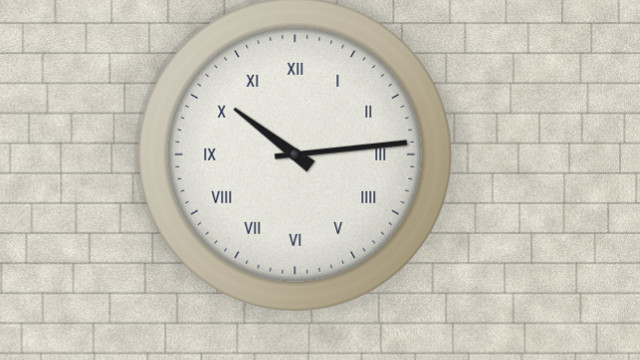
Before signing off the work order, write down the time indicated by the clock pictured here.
10:14
